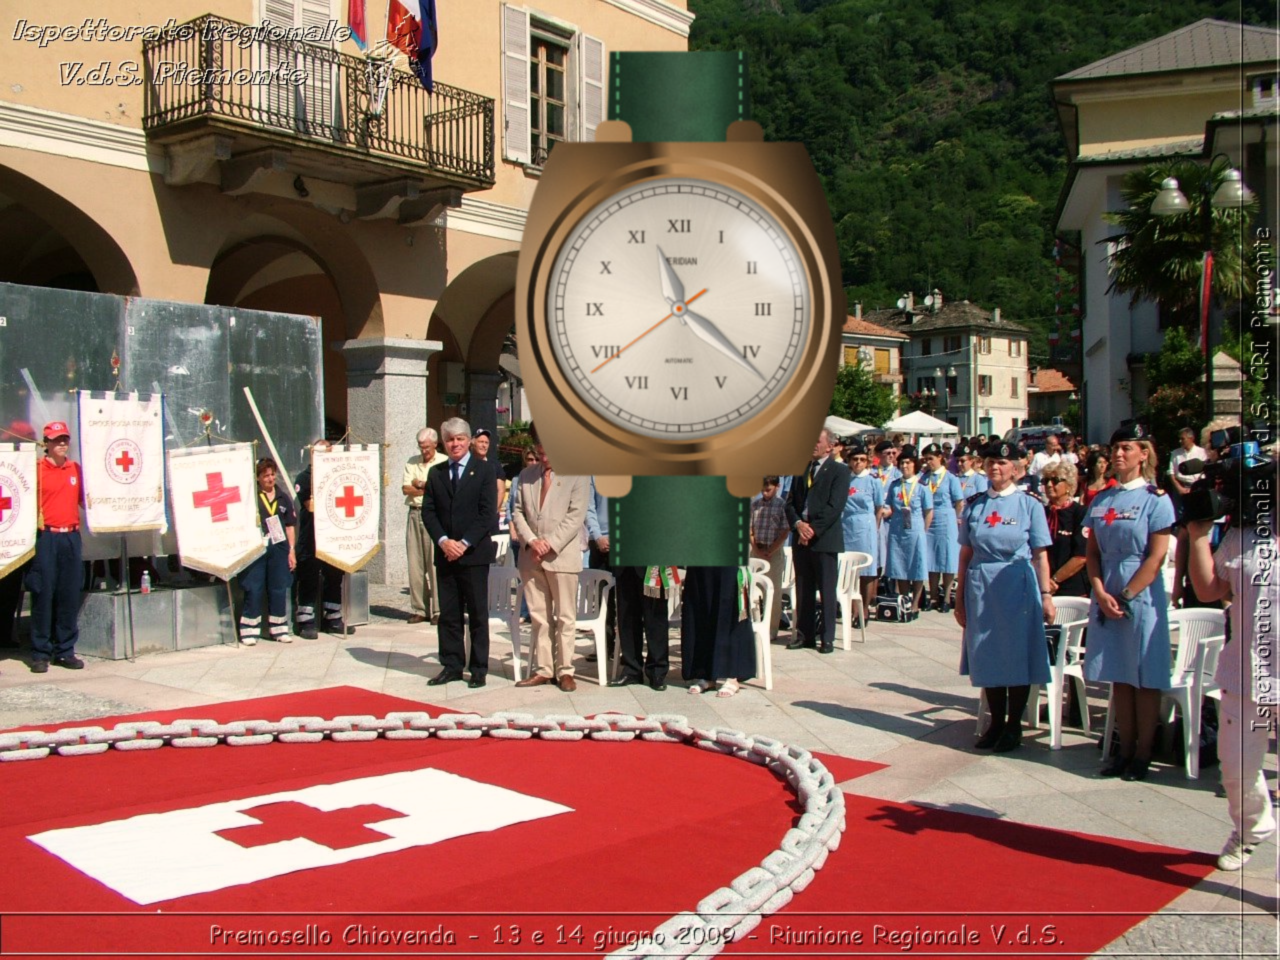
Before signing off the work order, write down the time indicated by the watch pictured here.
11:21:39
